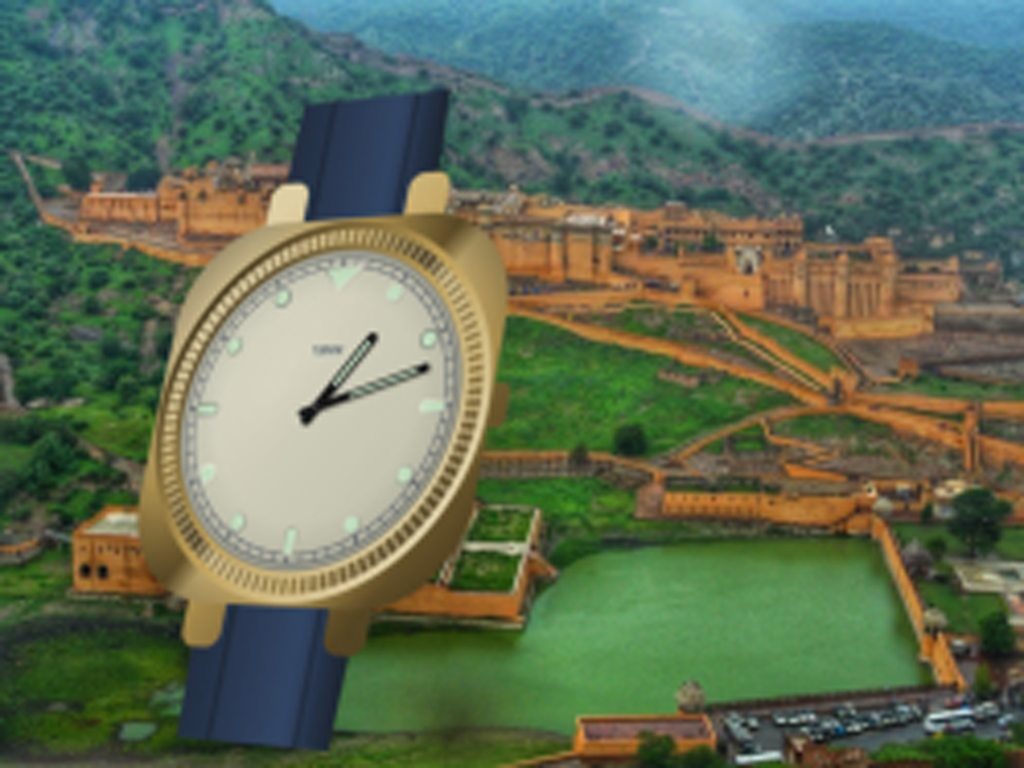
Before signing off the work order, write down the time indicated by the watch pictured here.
1:12
